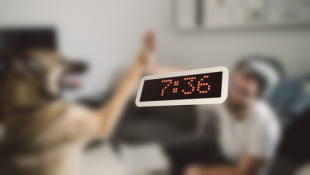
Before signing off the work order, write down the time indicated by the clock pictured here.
7:36
